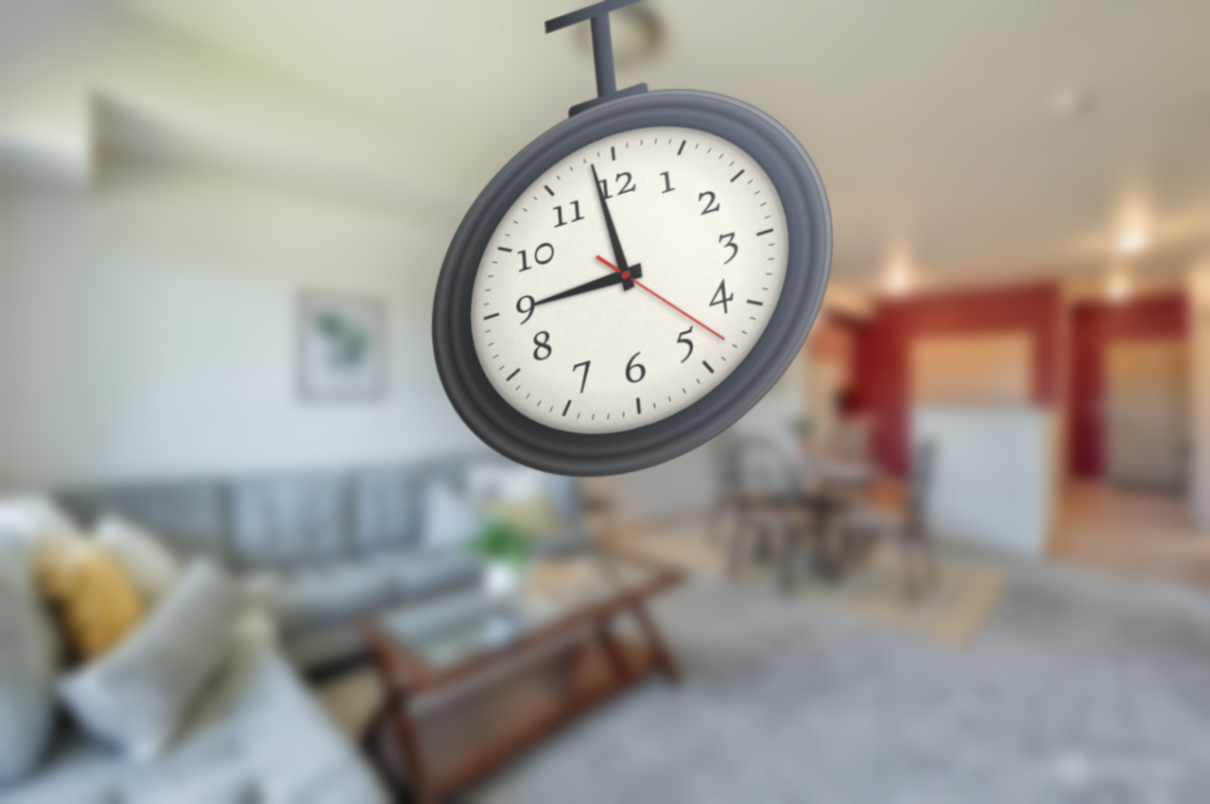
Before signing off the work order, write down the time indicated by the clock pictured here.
8:58:23
